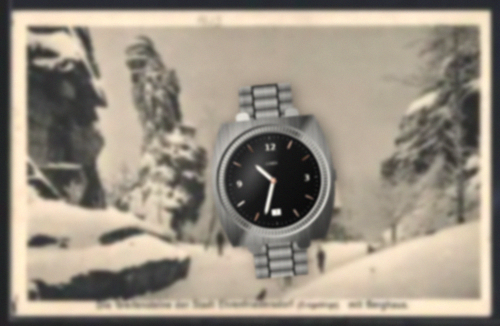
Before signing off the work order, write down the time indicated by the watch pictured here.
10:33
